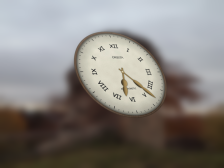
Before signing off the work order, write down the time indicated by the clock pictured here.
6:23
